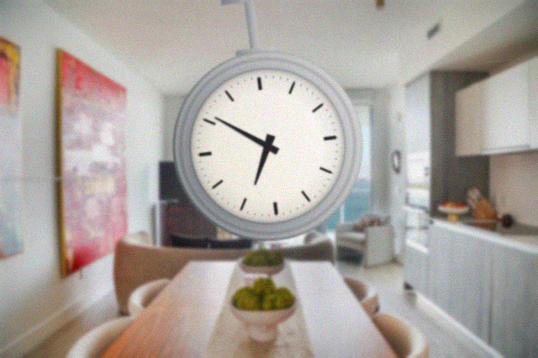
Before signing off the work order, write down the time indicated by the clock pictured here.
6:51
